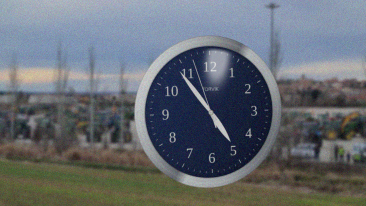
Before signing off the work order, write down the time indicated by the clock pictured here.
4:53:57
